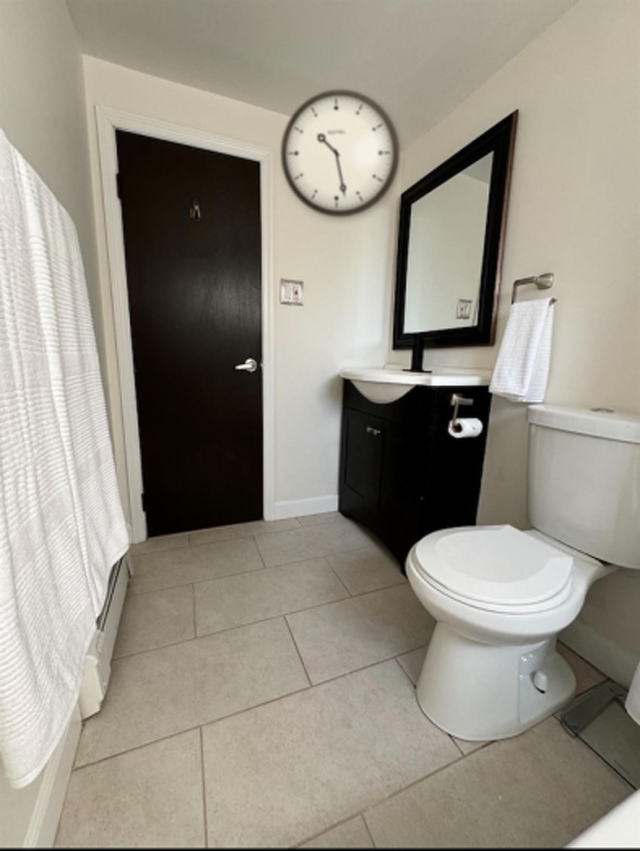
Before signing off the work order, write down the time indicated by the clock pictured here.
10:28
